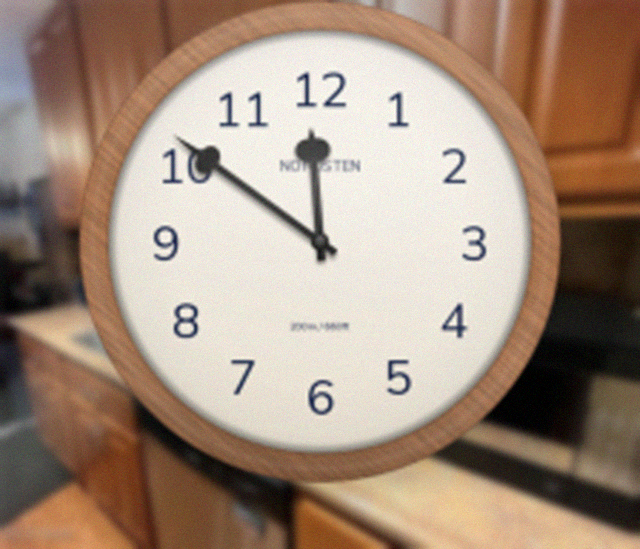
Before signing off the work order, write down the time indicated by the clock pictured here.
11:51
